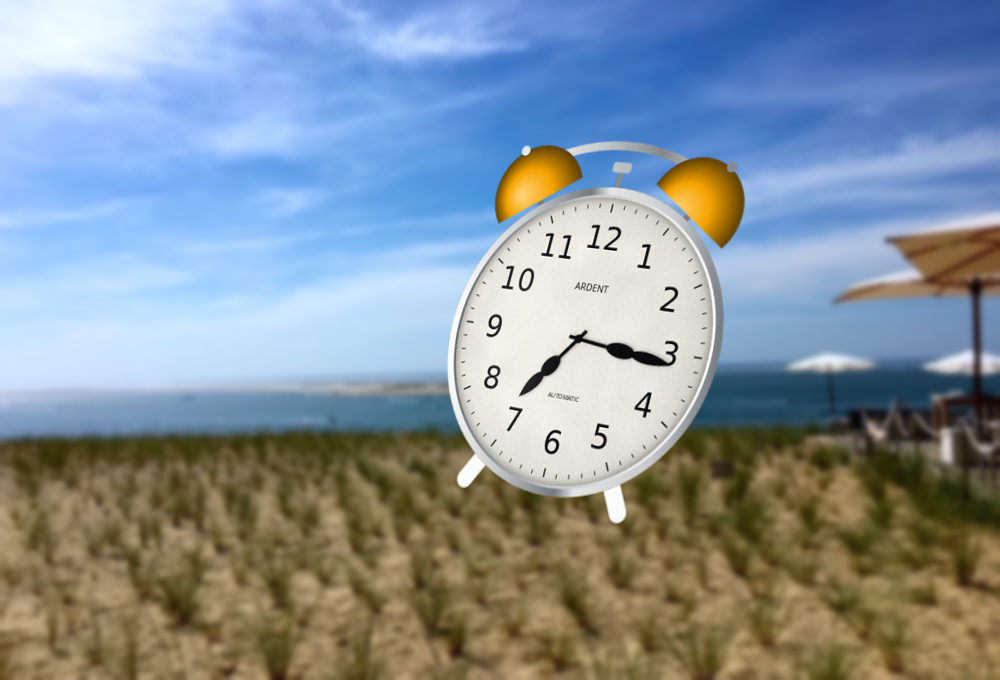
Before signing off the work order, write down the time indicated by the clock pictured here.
7:16
